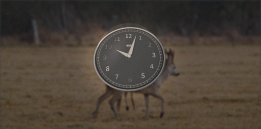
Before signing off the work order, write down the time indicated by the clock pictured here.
10:03
